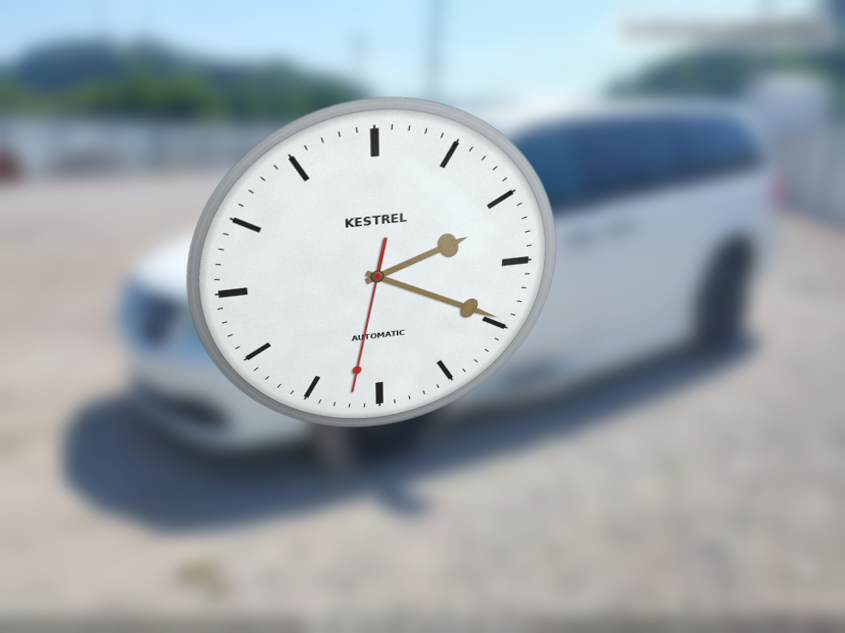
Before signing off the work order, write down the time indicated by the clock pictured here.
2:19:32
